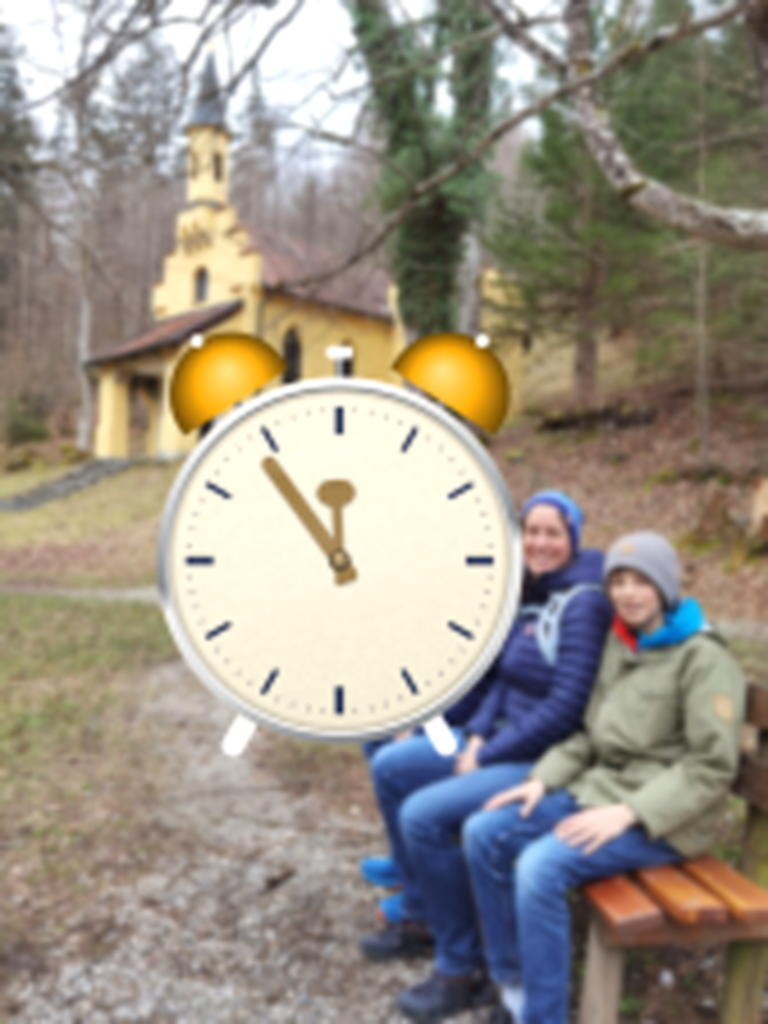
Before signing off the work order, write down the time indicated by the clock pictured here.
11:54
